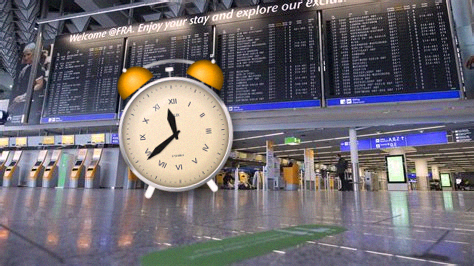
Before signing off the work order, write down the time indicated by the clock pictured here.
11:39
